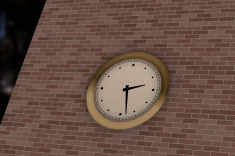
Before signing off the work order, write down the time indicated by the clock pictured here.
2:28
